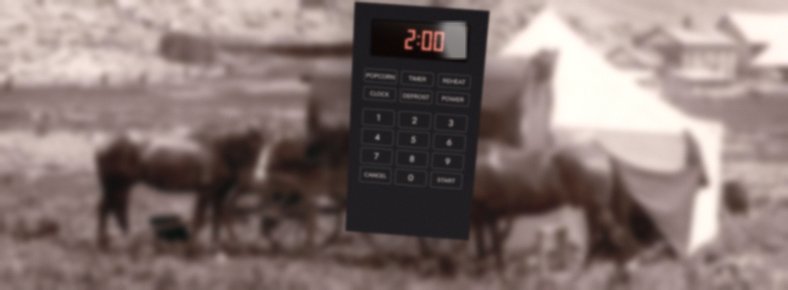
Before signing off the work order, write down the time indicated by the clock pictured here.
2:00
